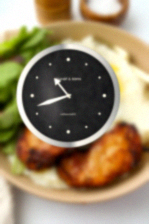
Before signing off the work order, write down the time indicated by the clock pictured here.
10:42
